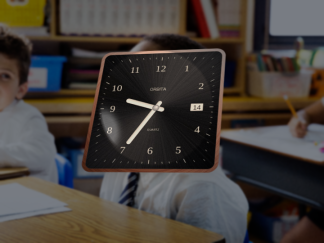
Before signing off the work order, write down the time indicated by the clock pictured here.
9:35
